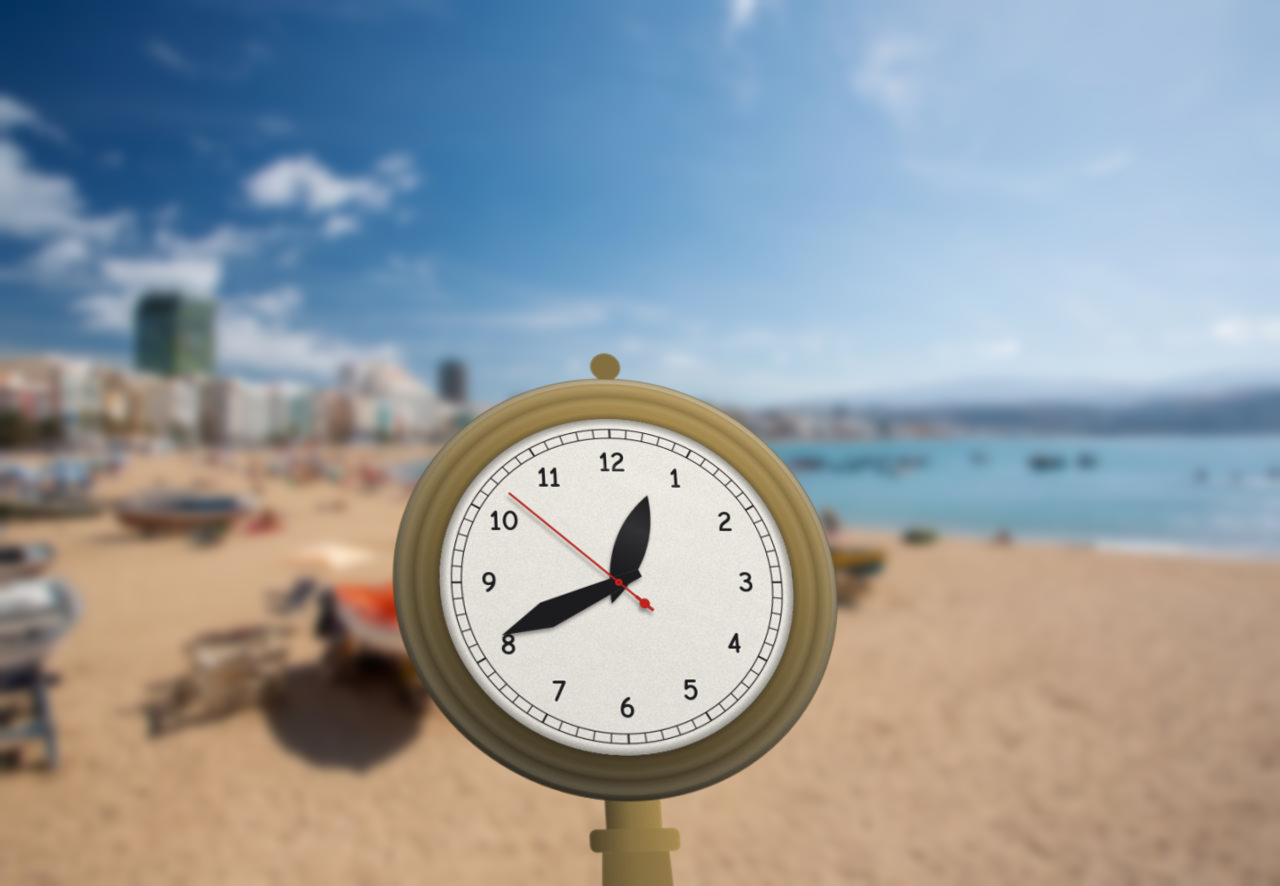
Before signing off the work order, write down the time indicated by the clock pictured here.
12:40:52
